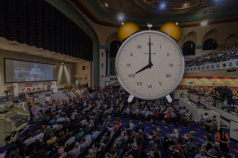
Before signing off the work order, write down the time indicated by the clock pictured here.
8:00
